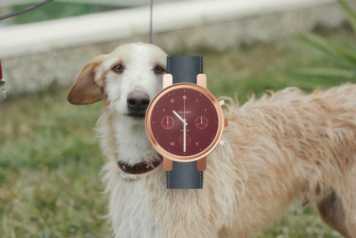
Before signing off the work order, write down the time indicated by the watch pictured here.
10:30
